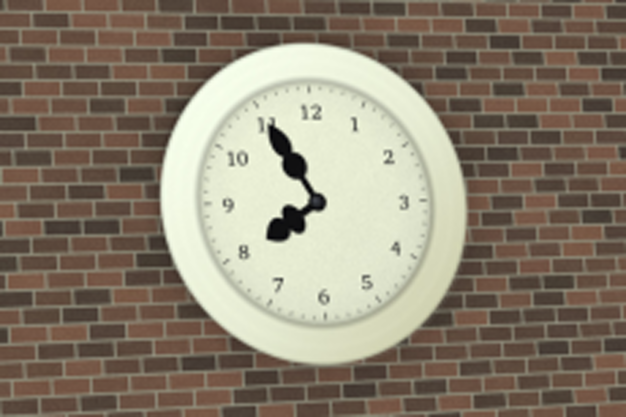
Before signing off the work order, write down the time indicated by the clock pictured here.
7:55
